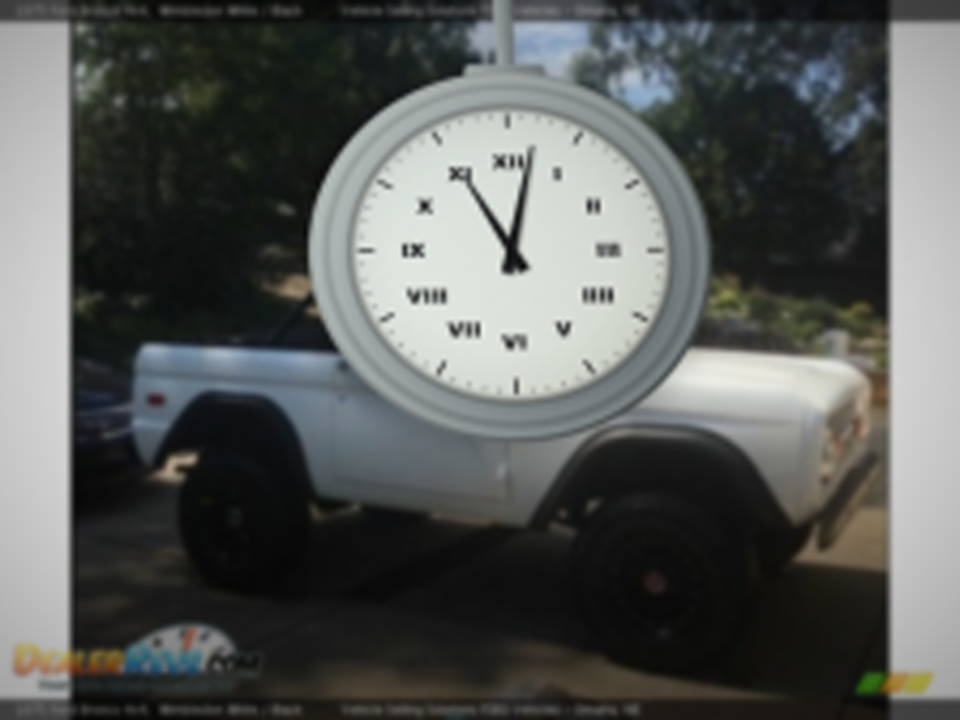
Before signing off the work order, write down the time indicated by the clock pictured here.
11:02
